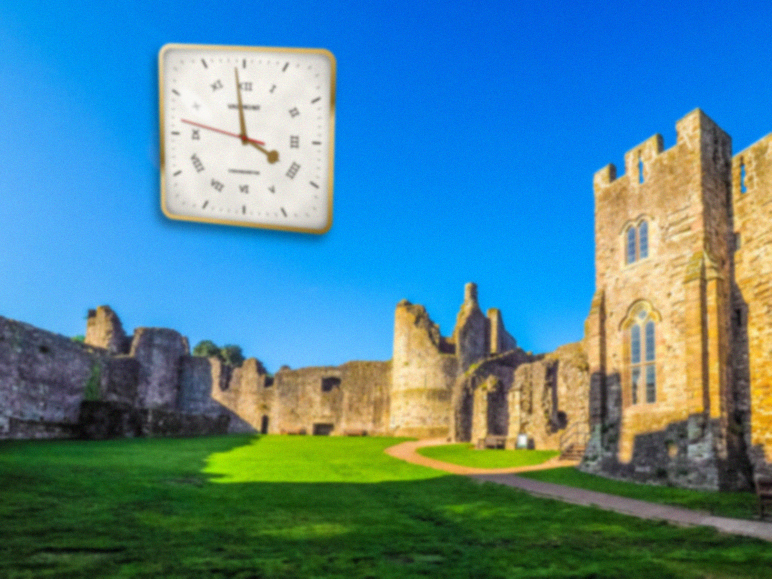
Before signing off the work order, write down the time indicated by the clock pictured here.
3:58:47
